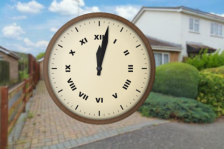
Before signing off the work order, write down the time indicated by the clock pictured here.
12:02
